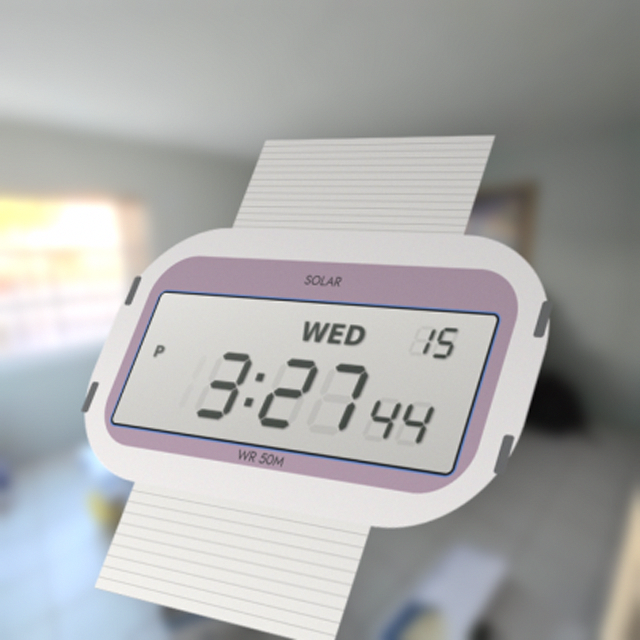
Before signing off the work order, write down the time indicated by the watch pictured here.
3:27:44
